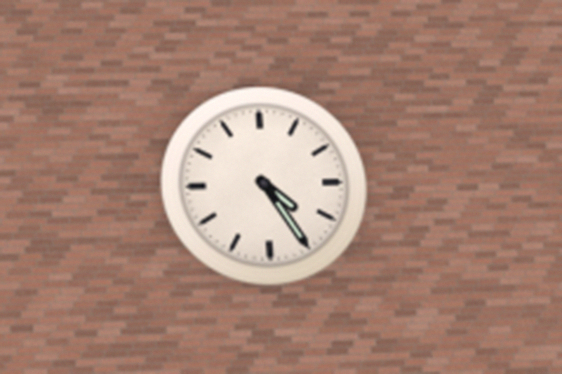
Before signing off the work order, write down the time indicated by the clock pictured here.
4:25
